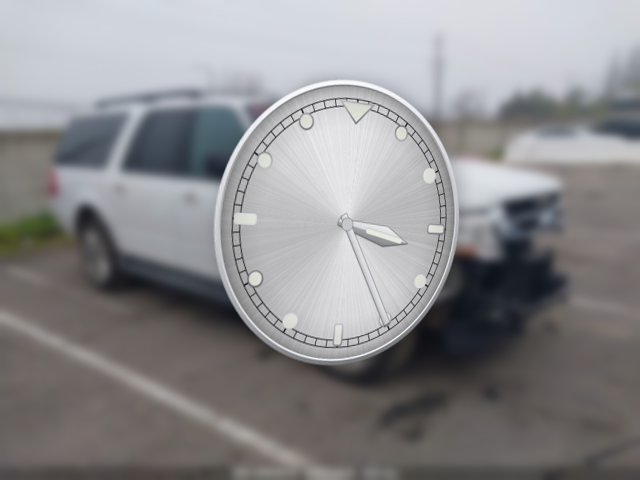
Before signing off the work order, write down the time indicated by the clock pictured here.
3:25
